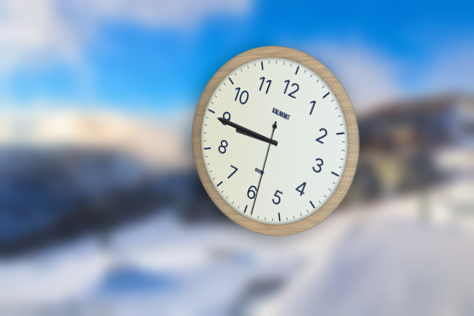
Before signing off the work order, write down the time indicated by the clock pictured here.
8:44:29
